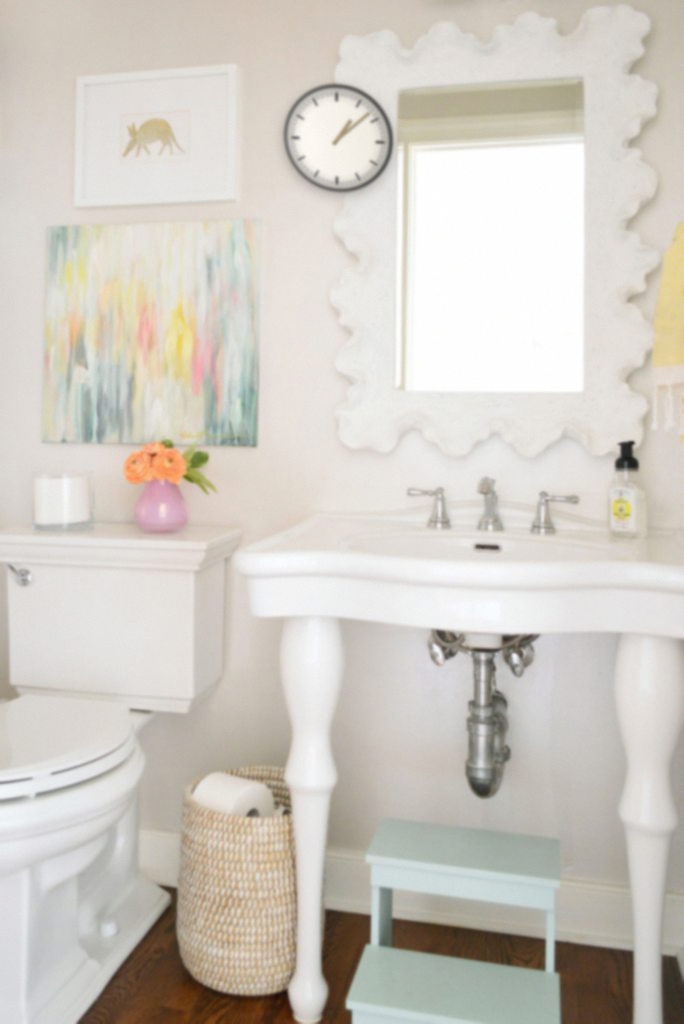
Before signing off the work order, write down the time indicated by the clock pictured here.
1:08
